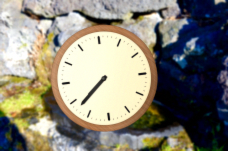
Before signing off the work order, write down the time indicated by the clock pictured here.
7:38
